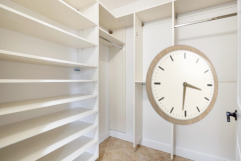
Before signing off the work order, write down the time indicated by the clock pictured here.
3:31
